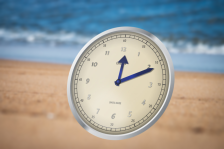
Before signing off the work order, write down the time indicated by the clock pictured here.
12:11
